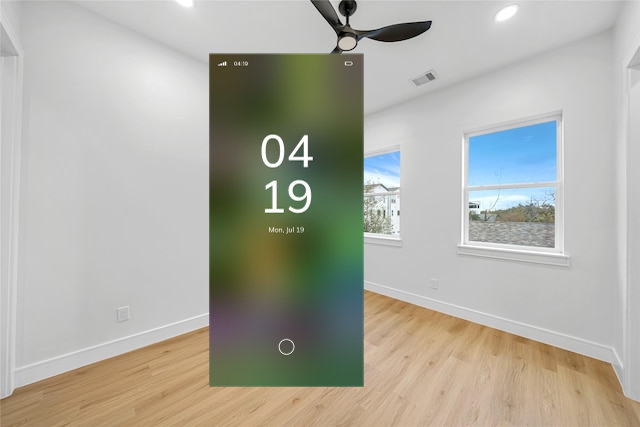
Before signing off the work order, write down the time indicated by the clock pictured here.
4:19
